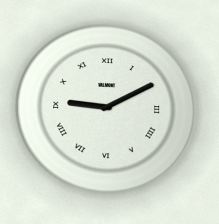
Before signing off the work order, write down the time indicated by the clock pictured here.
9:10
